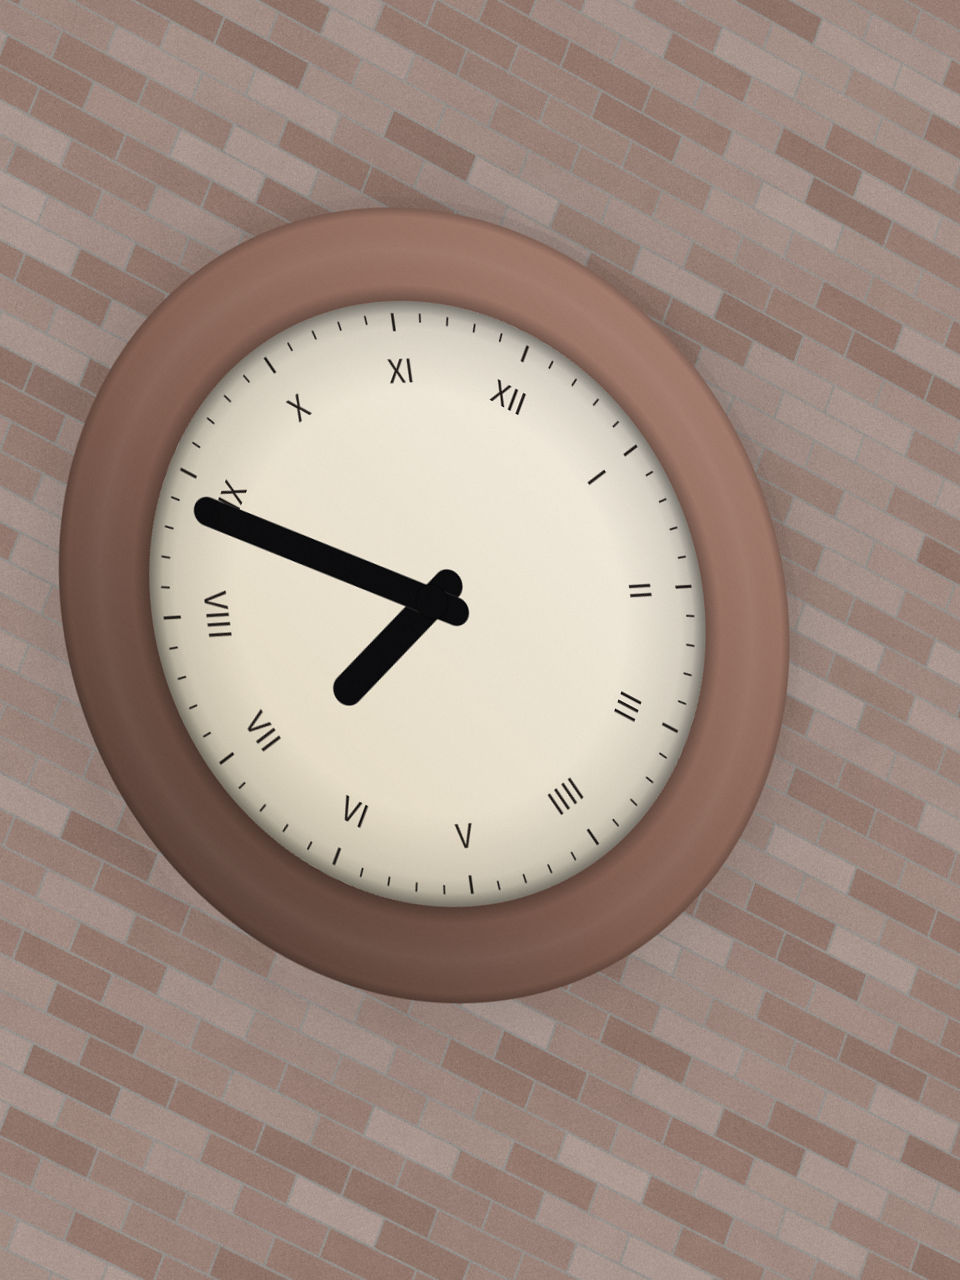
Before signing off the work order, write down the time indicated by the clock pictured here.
6:44
